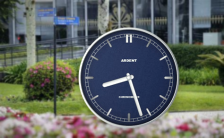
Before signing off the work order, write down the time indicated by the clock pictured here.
8:27
